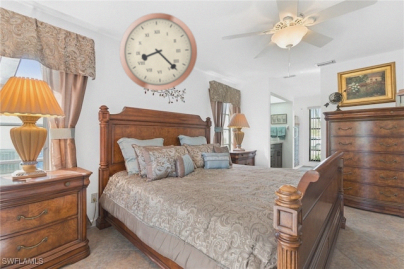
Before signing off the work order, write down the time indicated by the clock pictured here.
8:23
